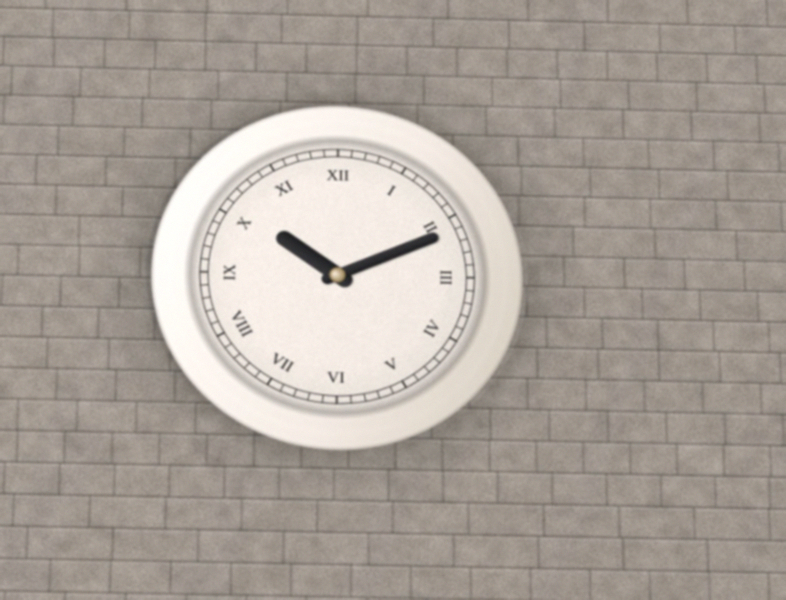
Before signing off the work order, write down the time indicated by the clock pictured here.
10:11
